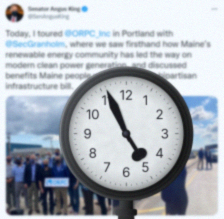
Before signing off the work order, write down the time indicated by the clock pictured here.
4:56
